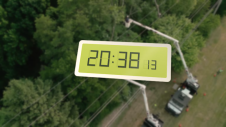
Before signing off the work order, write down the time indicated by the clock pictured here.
20:38:13
